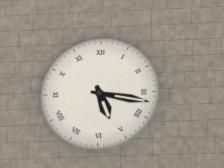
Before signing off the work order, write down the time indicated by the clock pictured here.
5:17
